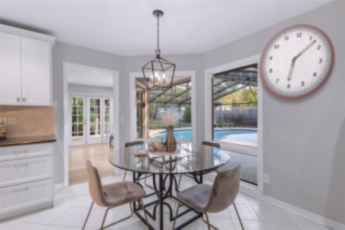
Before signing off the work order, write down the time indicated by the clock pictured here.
6:07
